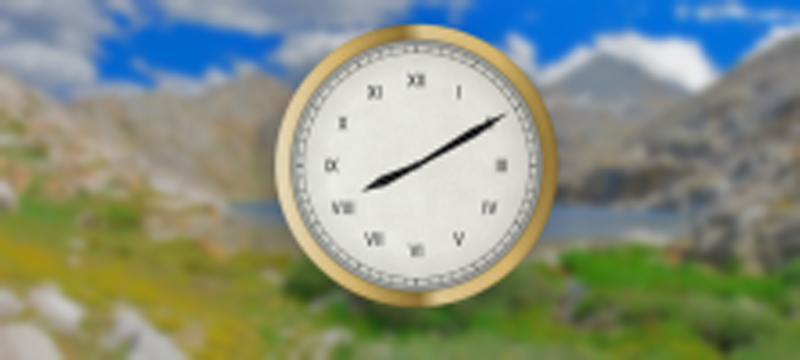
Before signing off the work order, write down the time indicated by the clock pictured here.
8:10
